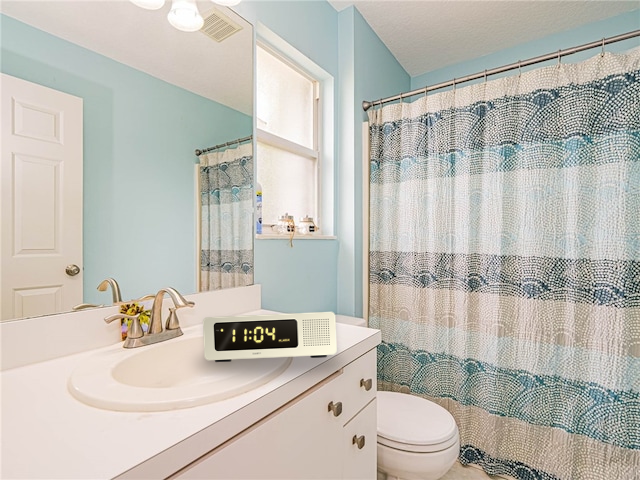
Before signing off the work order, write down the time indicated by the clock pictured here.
11:04
